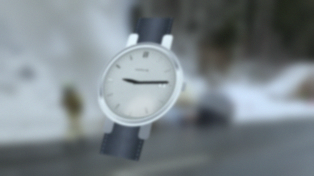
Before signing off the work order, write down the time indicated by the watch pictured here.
9:14
